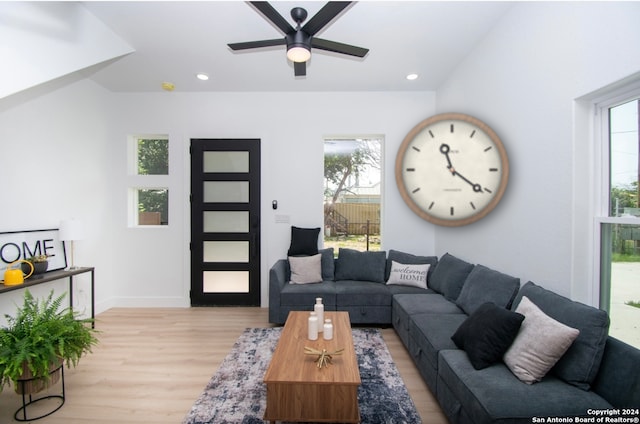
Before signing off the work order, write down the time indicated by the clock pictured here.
11:21
